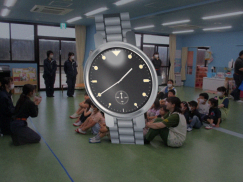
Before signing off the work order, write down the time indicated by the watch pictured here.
1:40
